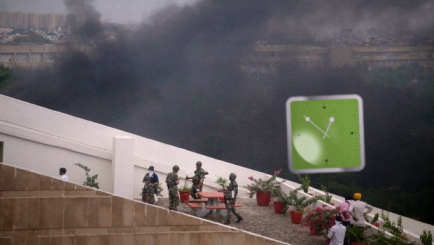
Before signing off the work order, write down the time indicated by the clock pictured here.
12:52
